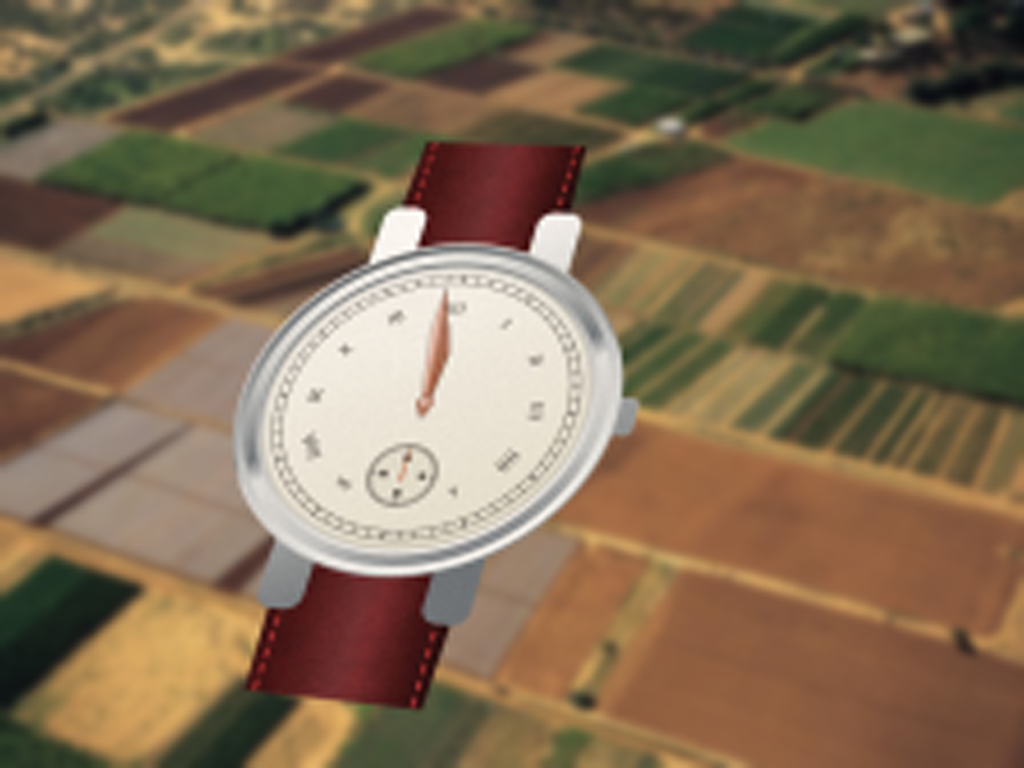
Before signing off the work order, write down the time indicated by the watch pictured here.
11:59
